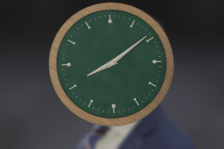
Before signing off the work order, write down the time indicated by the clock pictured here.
8:09
